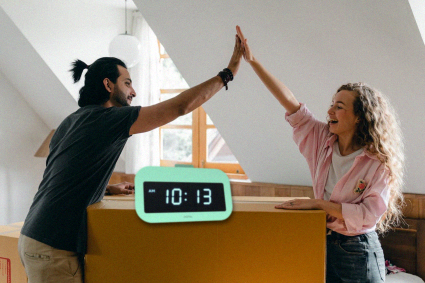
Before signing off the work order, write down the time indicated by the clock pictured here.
10:13
